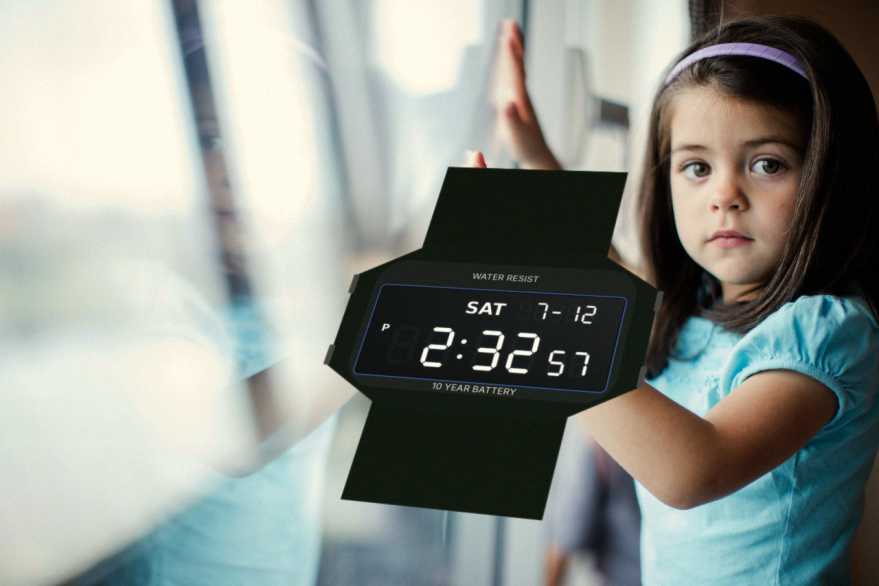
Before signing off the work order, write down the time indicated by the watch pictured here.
2:32:57
